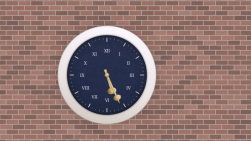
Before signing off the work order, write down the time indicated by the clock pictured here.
5:26
